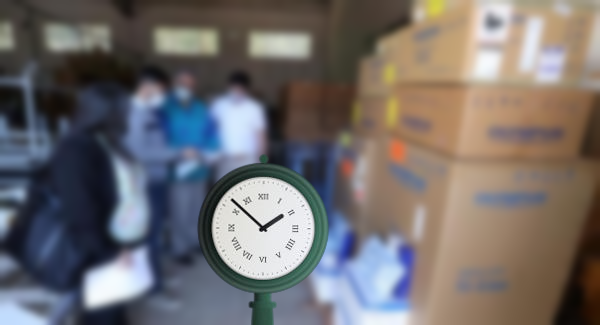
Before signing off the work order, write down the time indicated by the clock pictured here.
1:52
